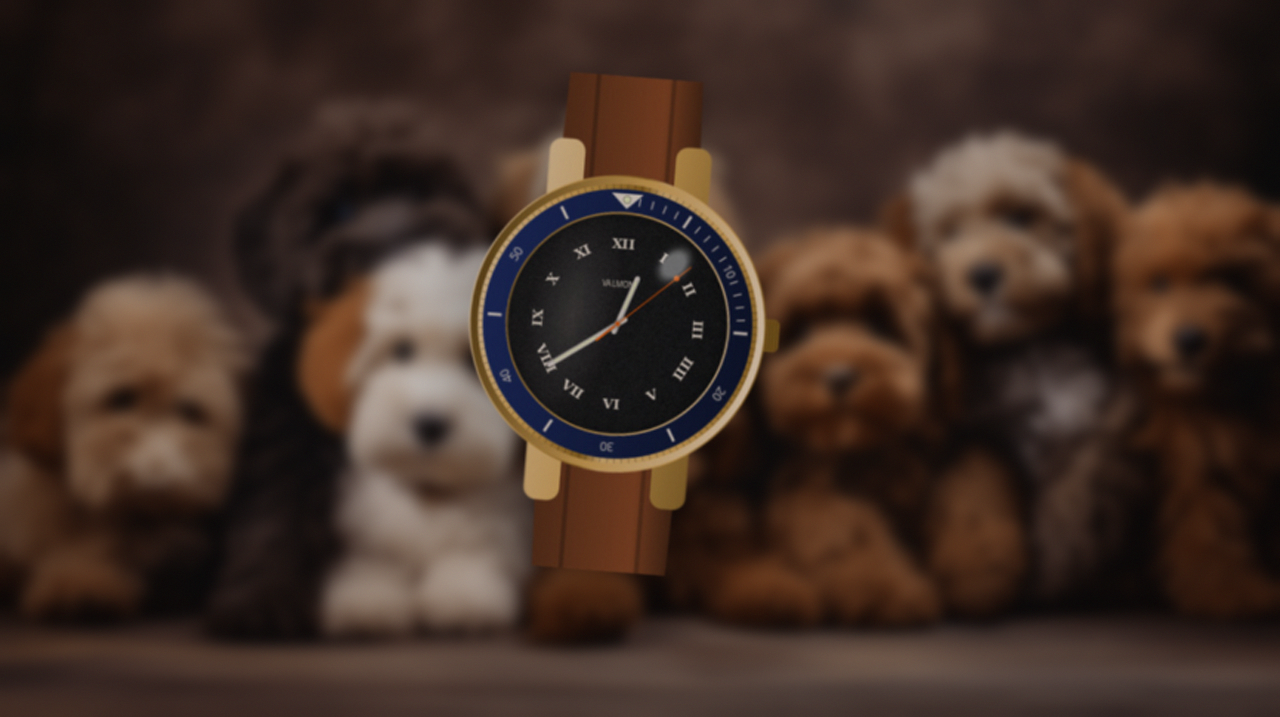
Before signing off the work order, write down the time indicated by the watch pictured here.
12:39:08
